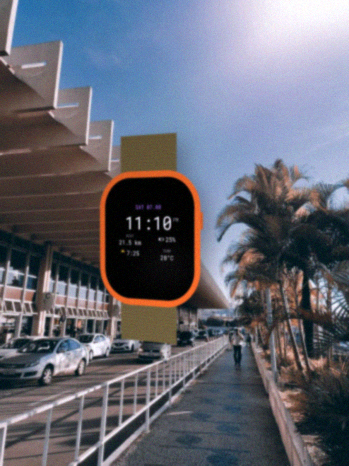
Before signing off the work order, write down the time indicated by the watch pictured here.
11:10
